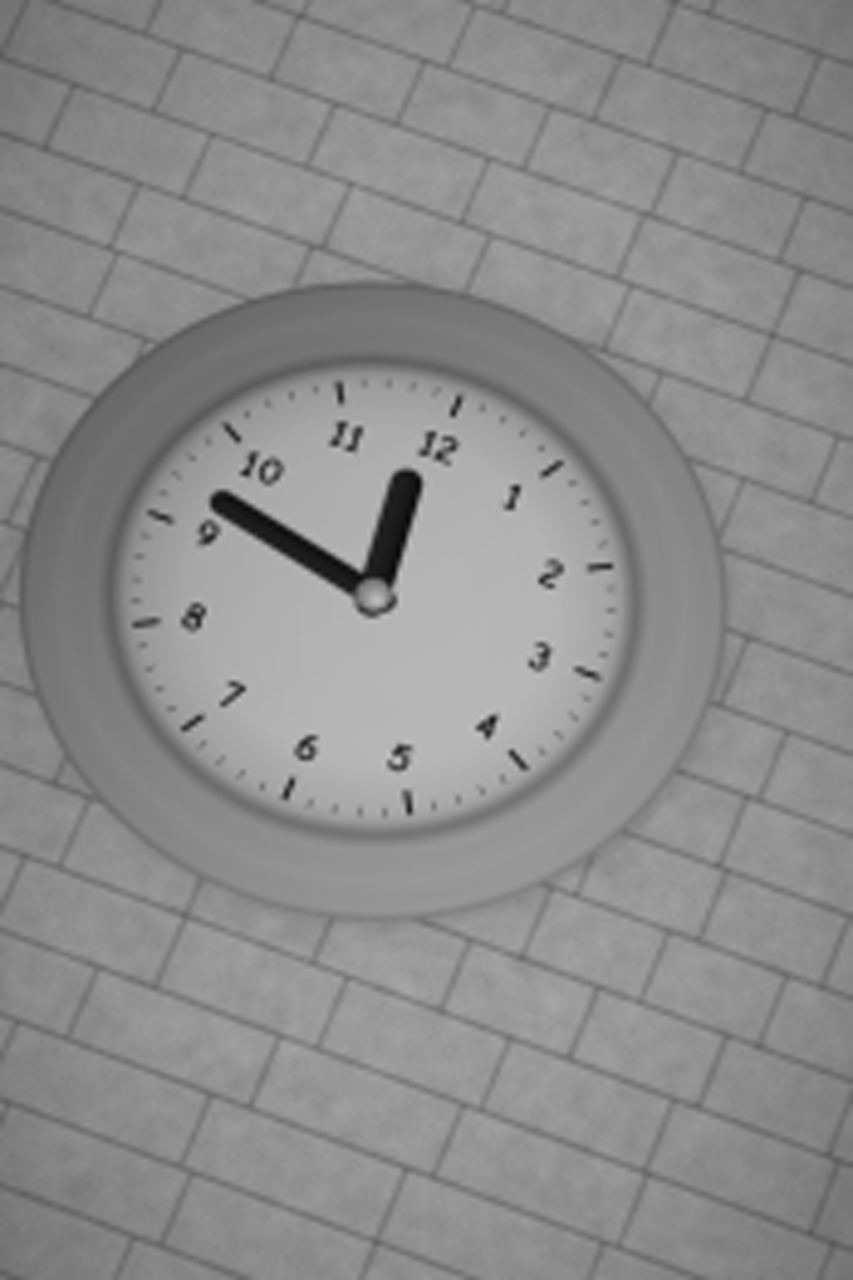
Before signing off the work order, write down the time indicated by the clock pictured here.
11:47
